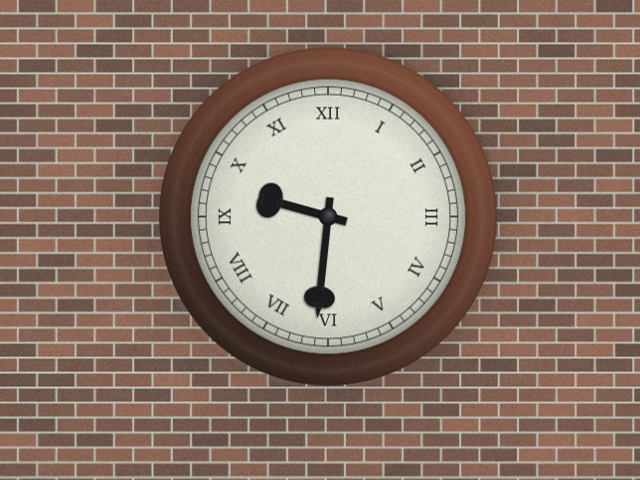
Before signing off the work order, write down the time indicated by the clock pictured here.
9:31
